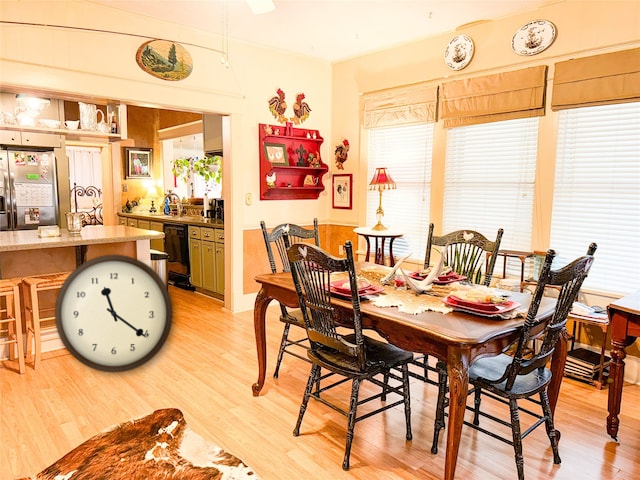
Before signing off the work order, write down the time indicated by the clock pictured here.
11:21
